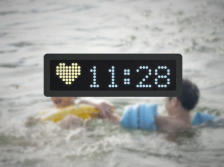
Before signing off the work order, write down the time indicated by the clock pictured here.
11:28
